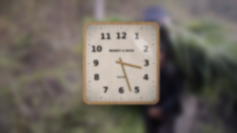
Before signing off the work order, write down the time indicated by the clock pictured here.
3:27
